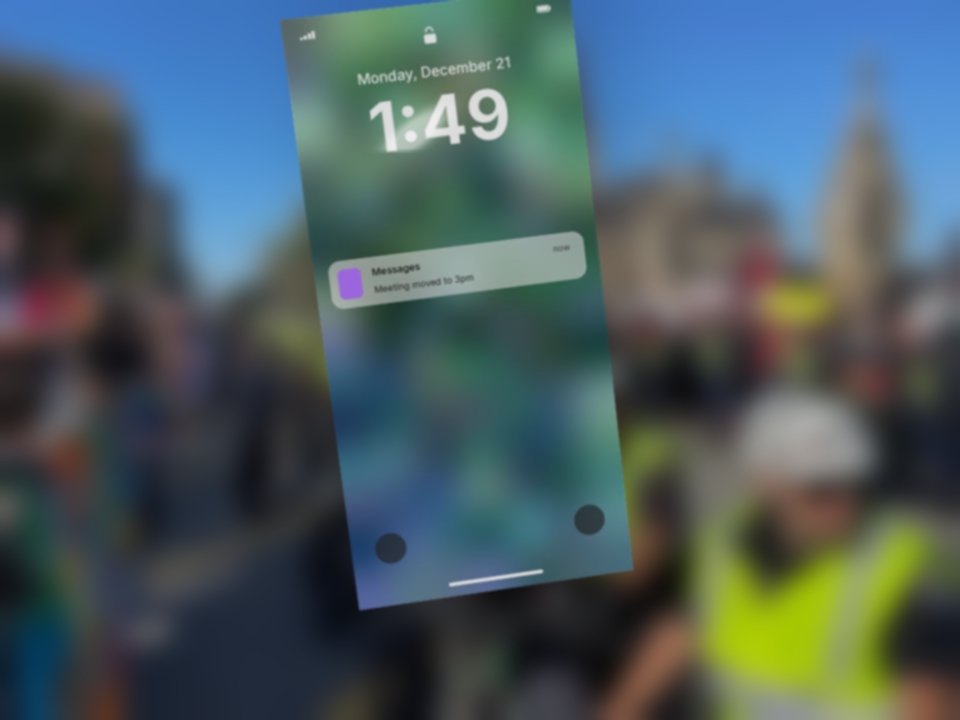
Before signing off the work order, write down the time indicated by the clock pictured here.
1:49
